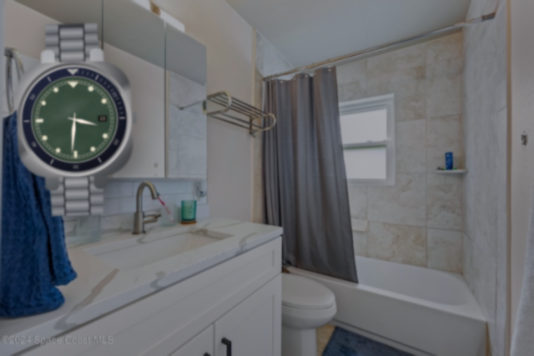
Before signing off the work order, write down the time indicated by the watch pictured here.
3:31
